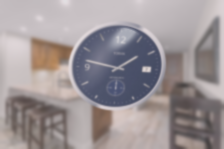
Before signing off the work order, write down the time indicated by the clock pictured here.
1:47
